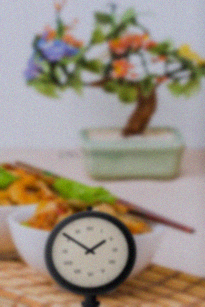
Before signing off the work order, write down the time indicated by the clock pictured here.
1:51
